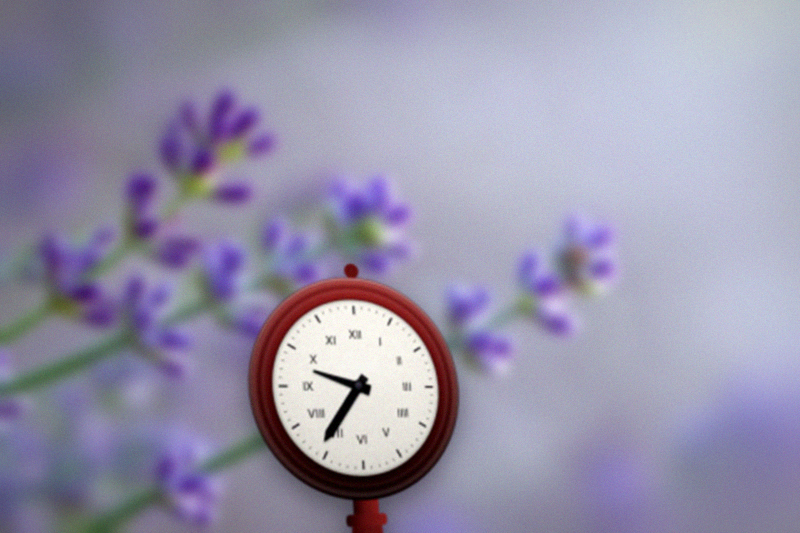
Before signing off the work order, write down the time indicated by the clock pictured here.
9:36
